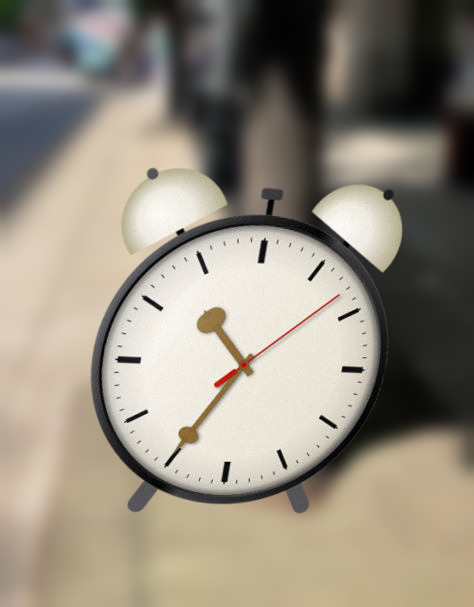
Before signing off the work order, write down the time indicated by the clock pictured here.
10:35:08
